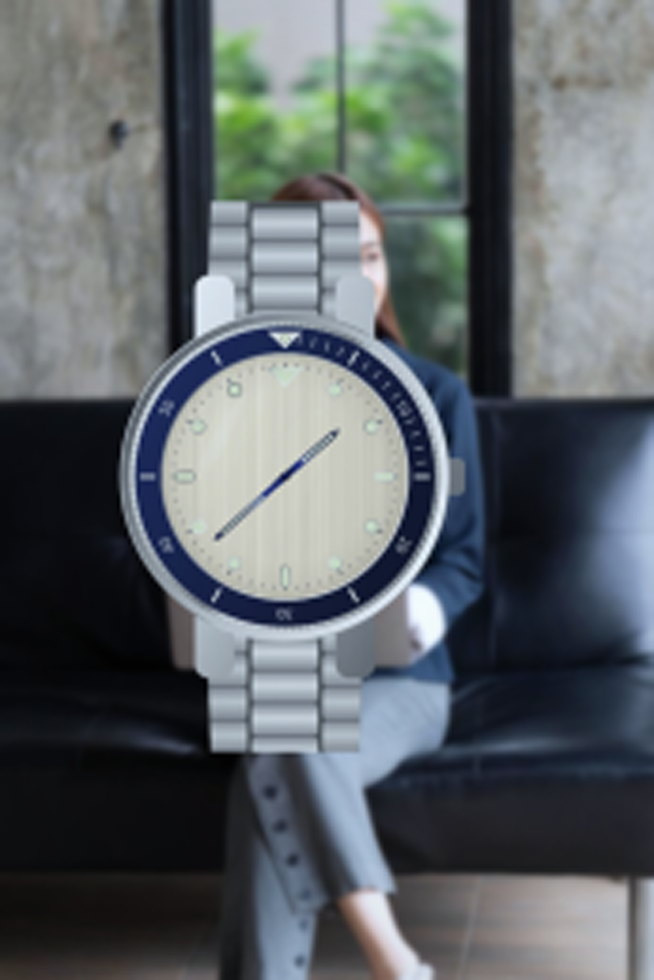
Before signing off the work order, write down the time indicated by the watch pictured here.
1:38
